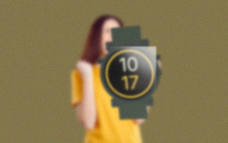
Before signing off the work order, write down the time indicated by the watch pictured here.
10:17
